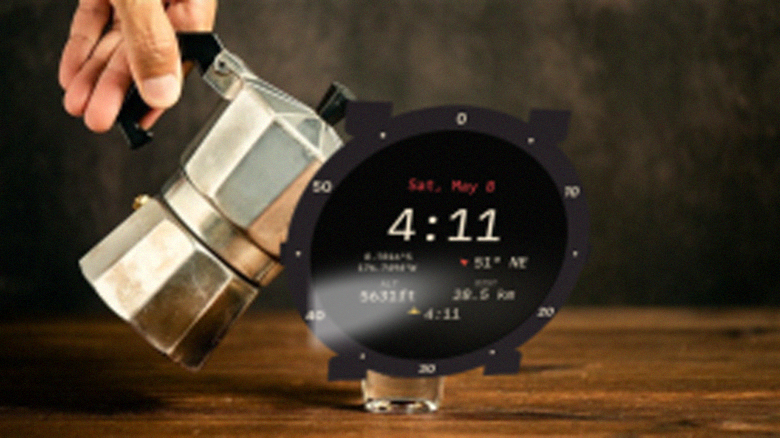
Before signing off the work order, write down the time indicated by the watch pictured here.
4:11
